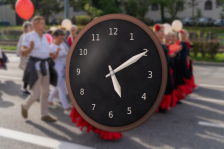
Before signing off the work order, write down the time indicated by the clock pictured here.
5:10
